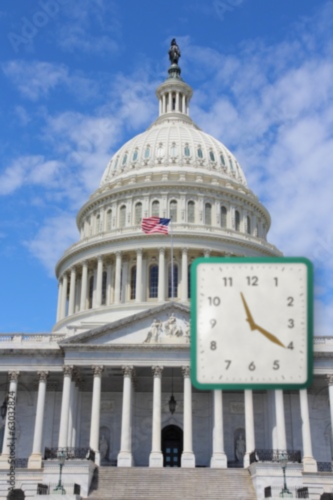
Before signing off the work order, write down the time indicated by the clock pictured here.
11:21
